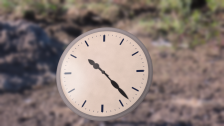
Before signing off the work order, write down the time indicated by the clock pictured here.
10:23
